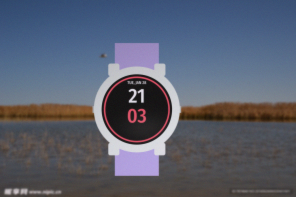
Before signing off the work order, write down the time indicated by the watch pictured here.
21:03
